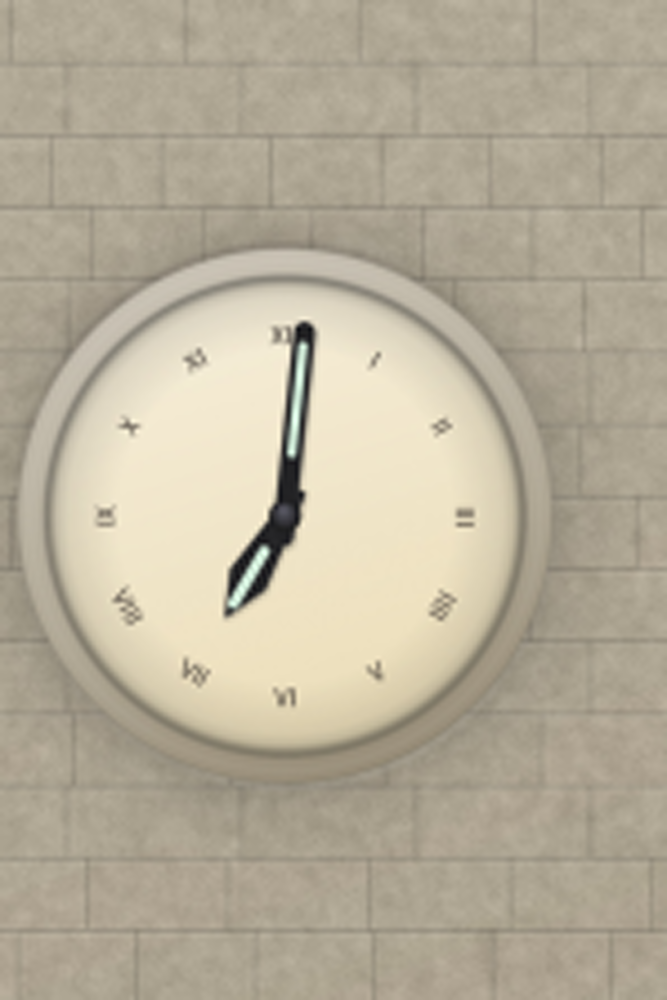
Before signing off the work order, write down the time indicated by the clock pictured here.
7:01
